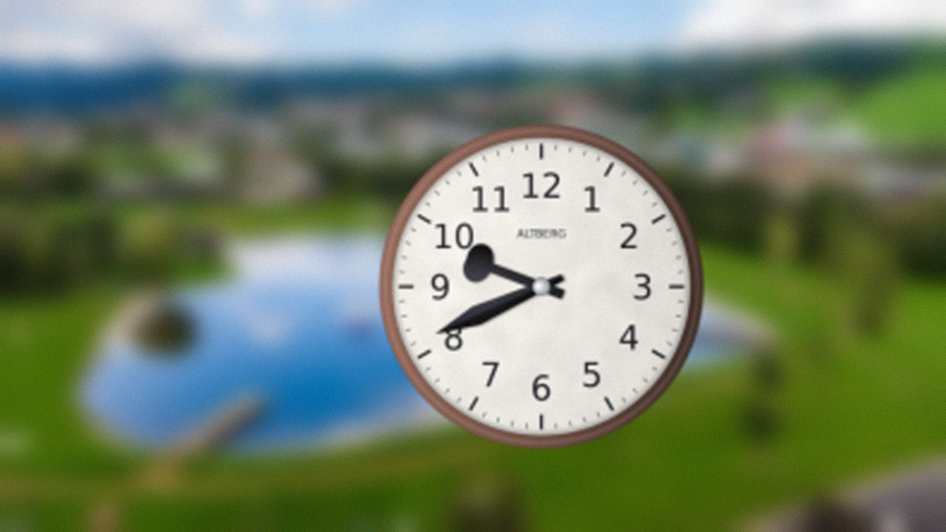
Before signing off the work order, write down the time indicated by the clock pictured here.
9:41
